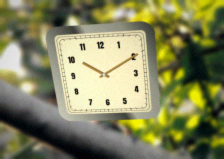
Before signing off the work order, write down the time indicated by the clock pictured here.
10:10
